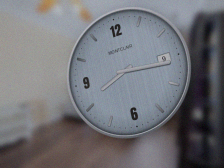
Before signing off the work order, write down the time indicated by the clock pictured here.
8:16
